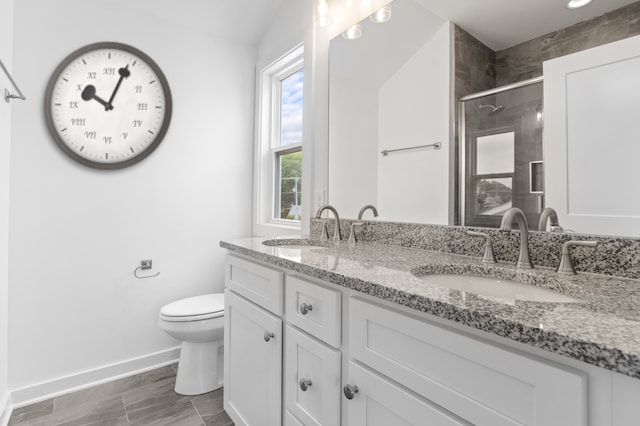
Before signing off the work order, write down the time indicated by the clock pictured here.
10:04
